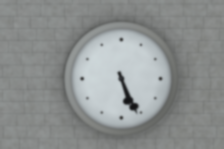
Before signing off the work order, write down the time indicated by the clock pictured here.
5:26
